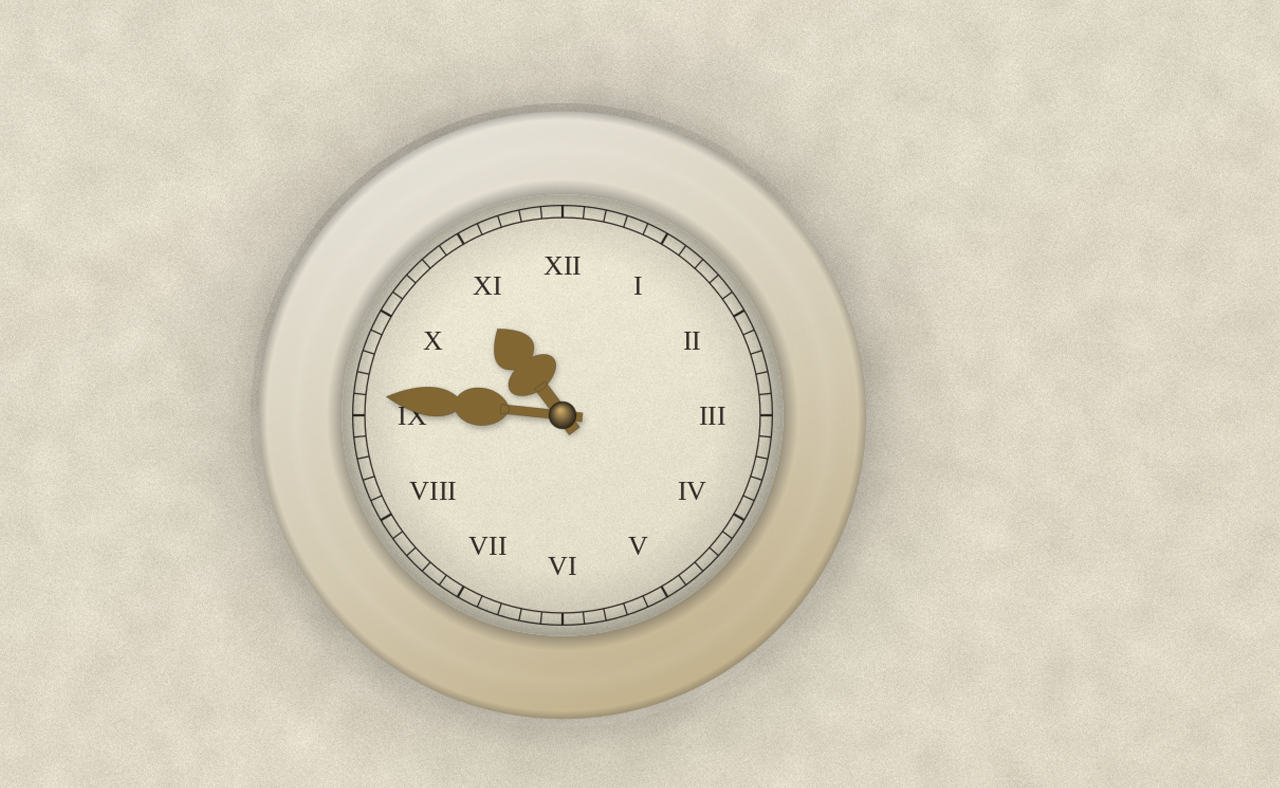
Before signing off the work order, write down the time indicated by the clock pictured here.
10:46
